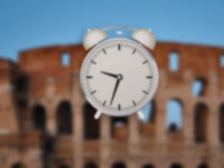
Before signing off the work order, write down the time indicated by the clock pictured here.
9:33
